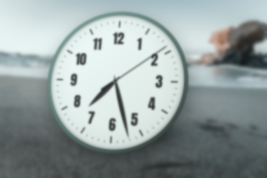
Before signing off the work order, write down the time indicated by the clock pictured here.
7:27:09
